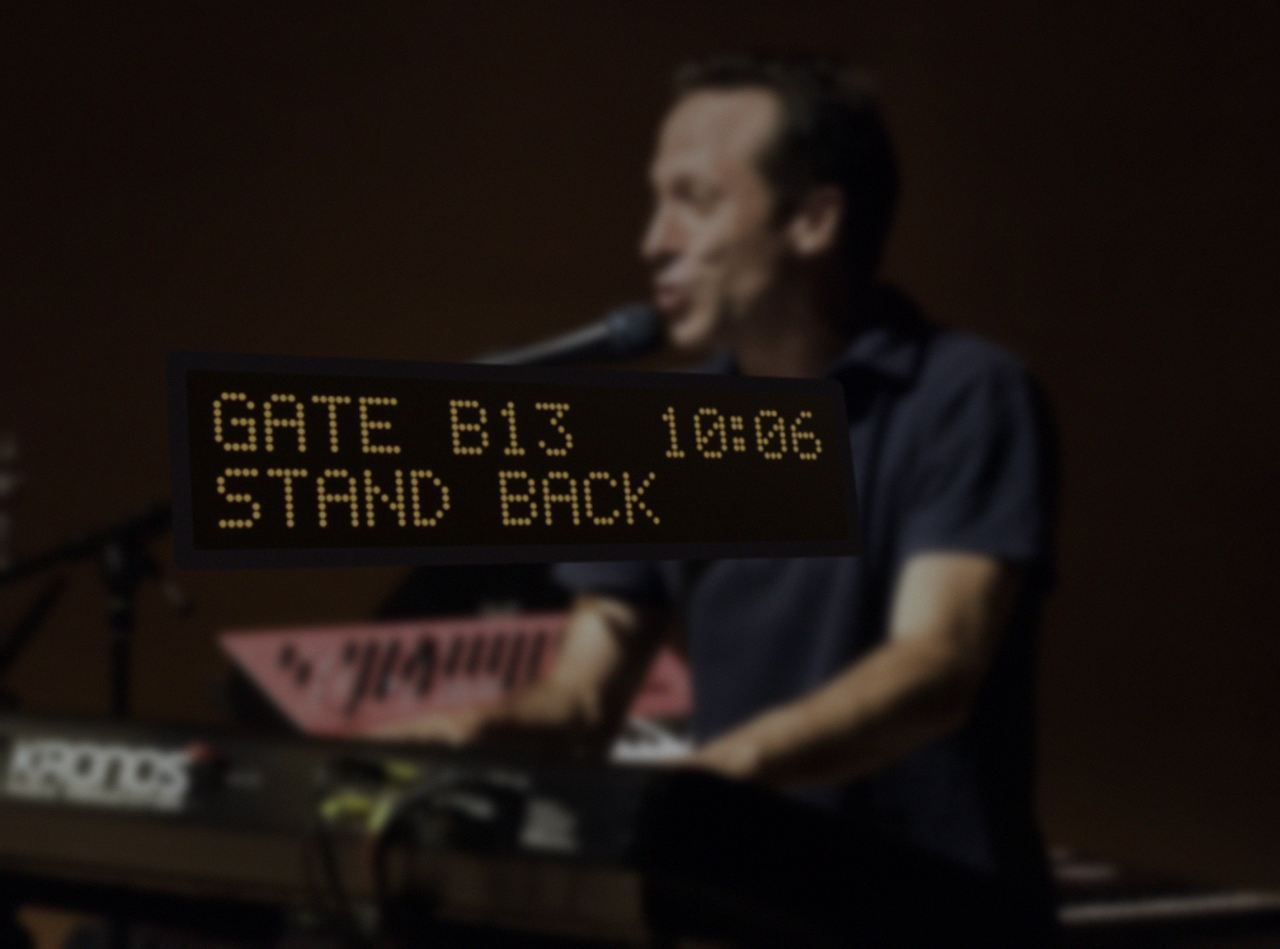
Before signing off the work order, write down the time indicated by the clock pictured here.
10:06
